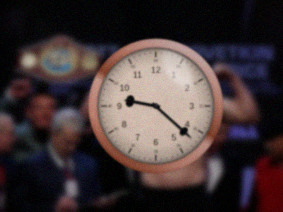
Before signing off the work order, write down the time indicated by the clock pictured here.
9:22
